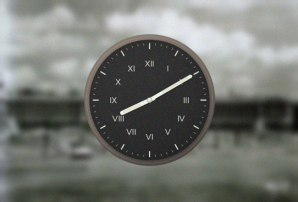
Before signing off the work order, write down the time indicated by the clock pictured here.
8:10
